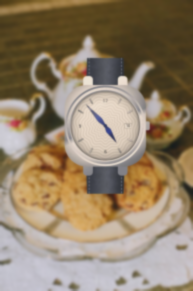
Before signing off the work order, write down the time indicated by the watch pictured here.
4:53
